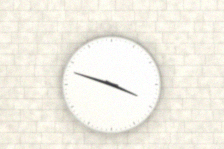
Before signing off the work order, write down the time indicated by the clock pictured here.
3:48
